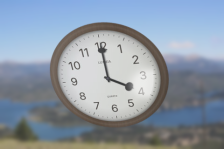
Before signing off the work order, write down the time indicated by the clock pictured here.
4:00
